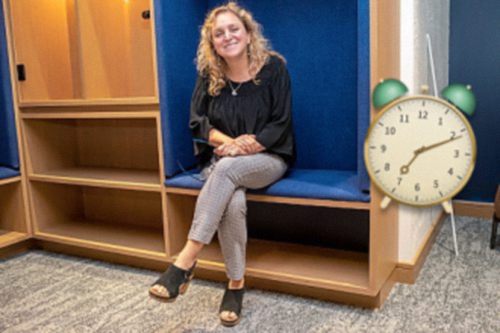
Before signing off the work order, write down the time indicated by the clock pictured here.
7:11
